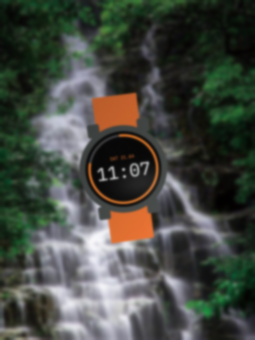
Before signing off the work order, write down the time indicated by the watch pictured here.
11:07
